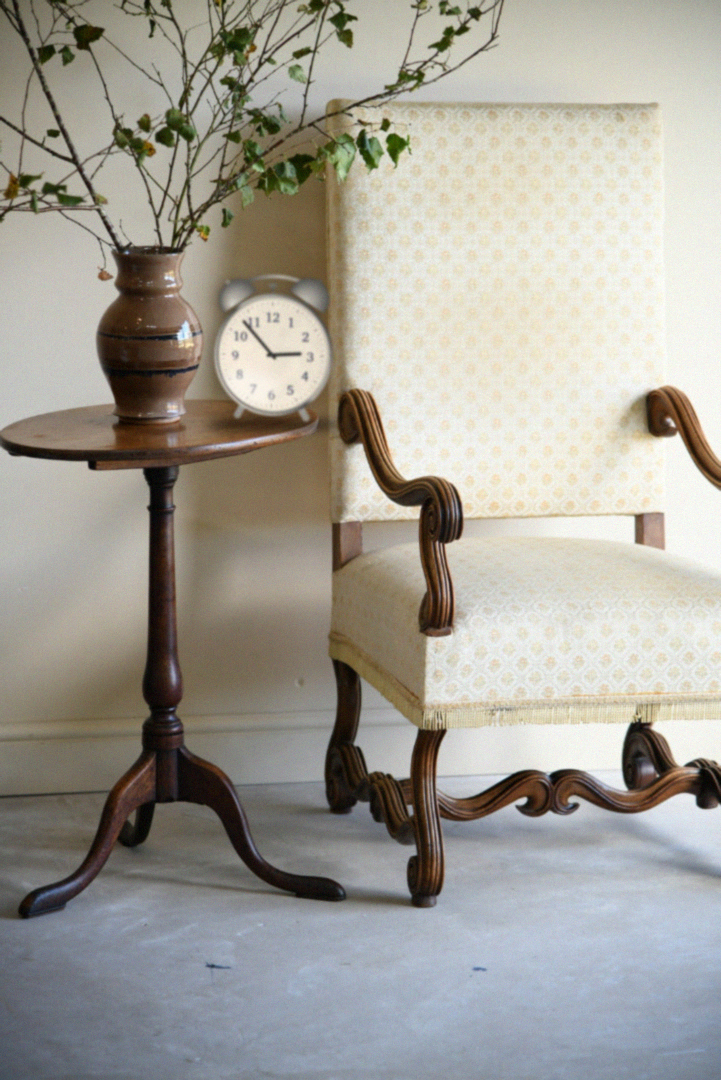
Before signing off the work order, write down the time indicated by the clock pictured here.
2:53
